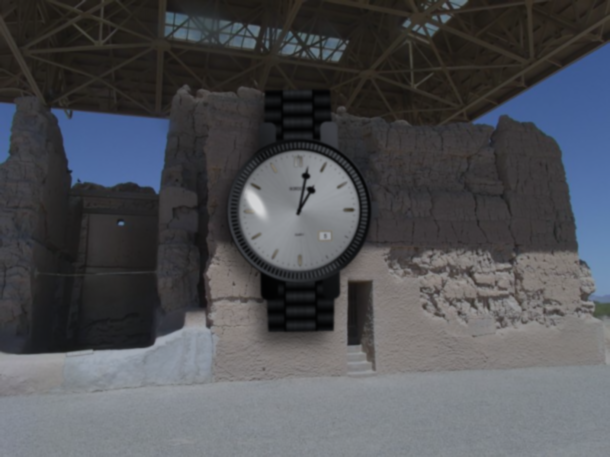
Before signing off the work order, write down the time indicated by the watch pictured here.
1:02
